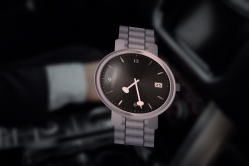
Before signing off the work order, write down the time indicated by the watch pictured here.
7:28
